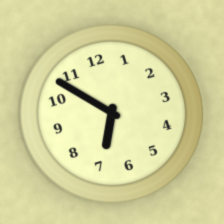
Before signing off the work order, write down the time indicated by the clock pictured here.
6:53
